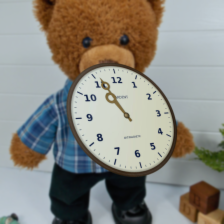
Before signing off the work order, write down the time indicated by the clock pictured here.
10:56
